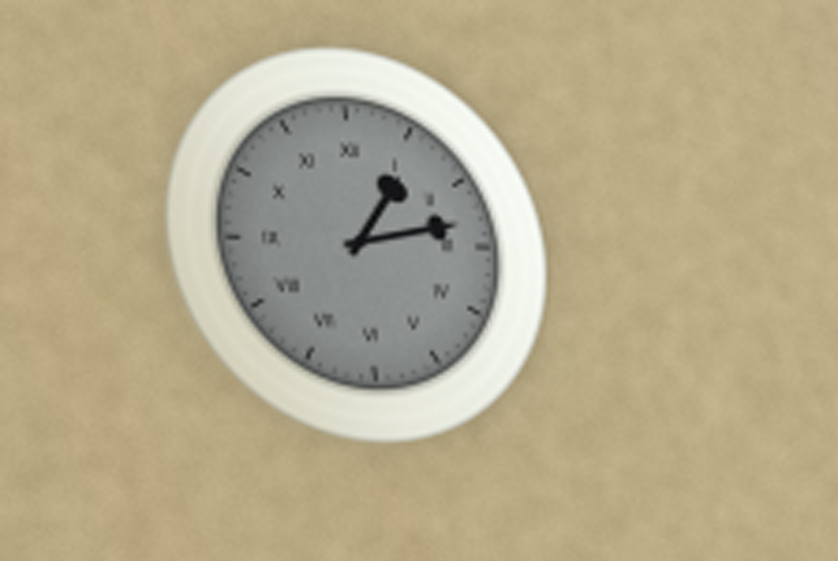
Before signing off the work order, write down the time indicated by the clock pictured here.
1:13
